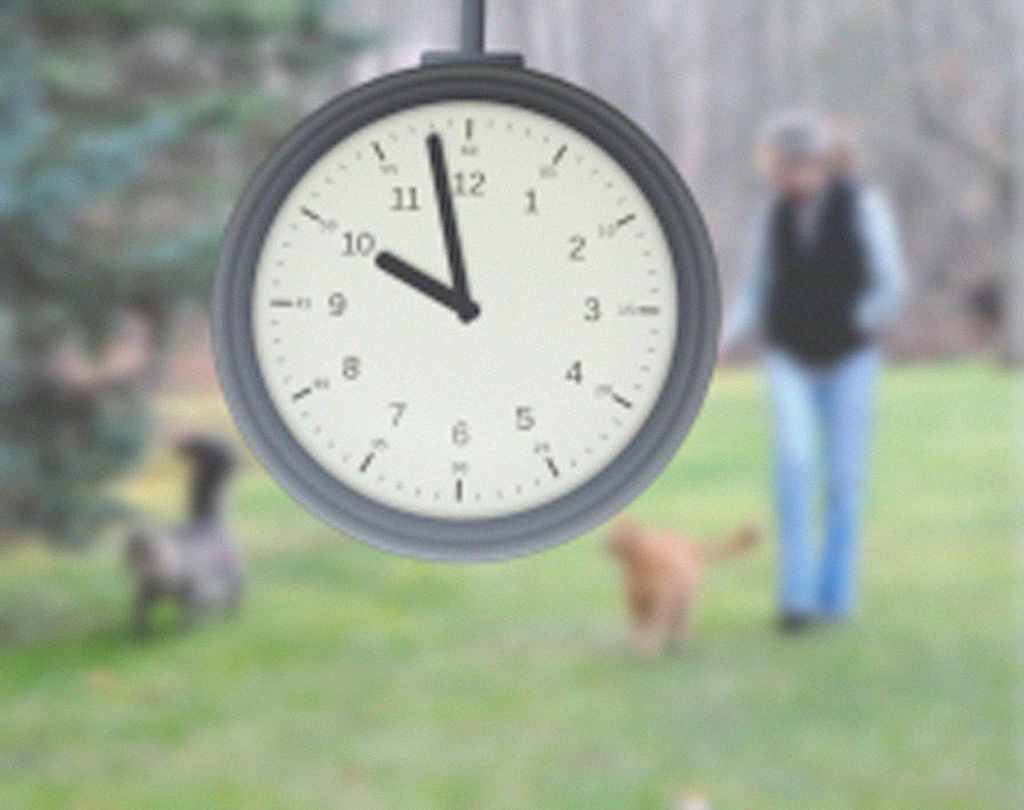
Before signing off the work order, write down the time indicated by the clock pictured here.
9:58
